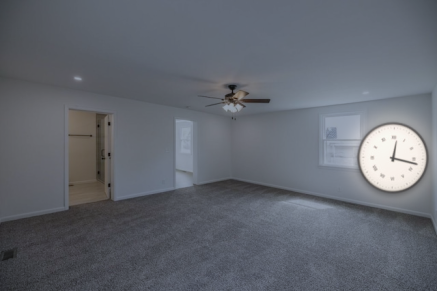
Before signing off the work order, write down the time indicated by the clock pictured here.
12:17
